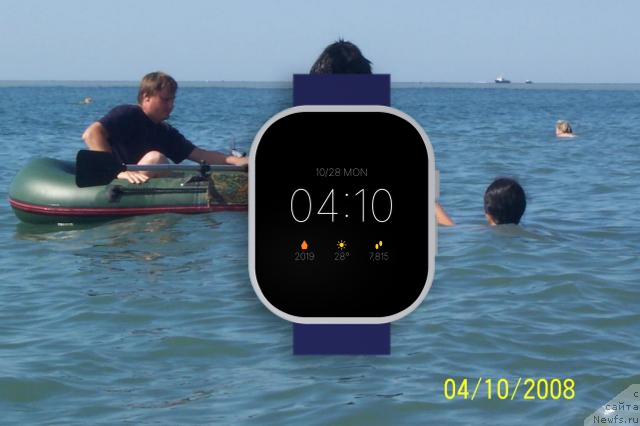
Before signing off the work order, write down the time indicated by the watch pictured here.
4:10
